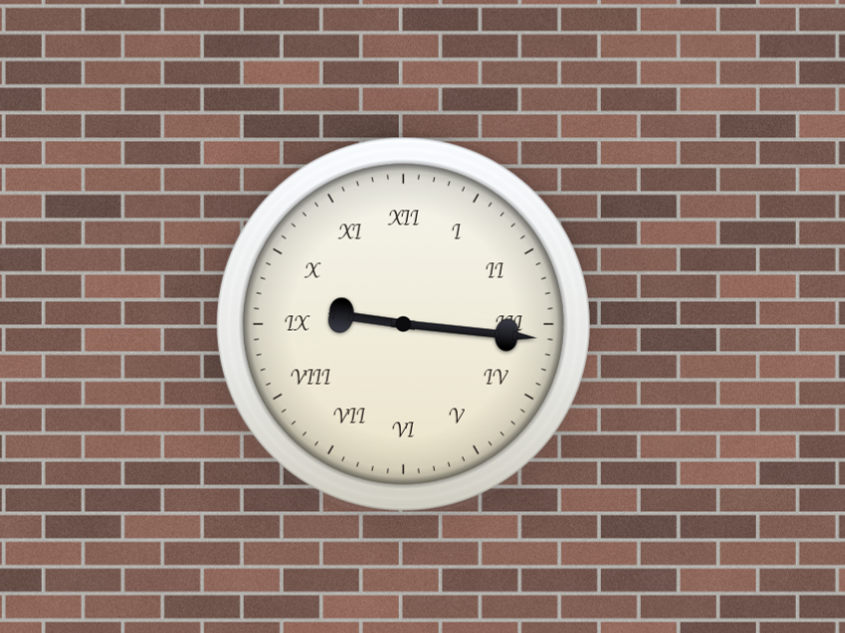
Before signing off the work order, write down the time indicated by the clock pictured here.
9:16
